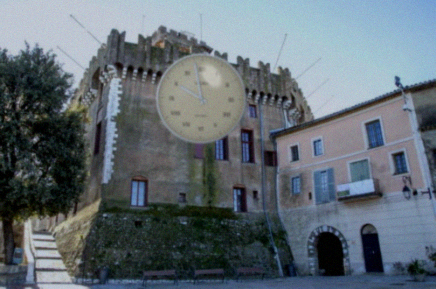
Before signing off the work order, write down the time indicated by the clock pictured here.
9:58
